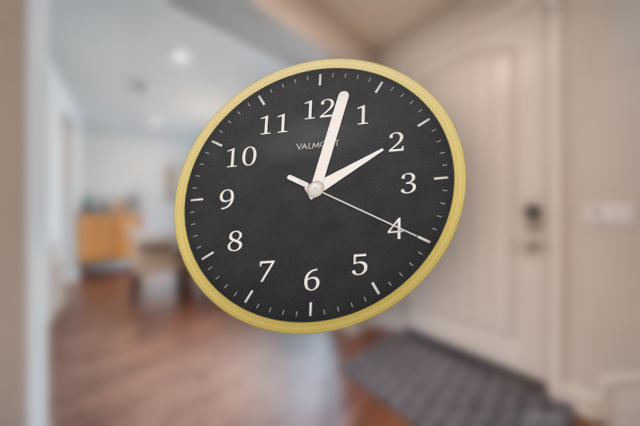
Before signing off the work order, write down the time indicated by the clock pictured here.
2:02:20
